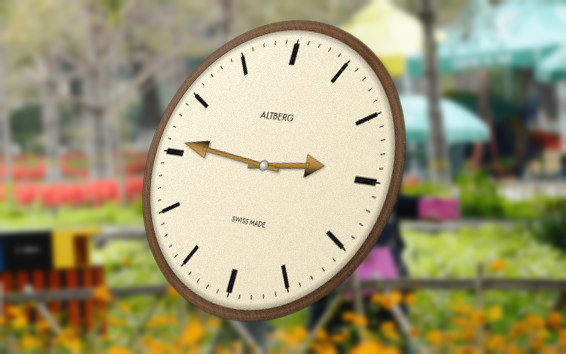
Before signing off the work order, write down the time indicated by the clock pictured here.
2:46
